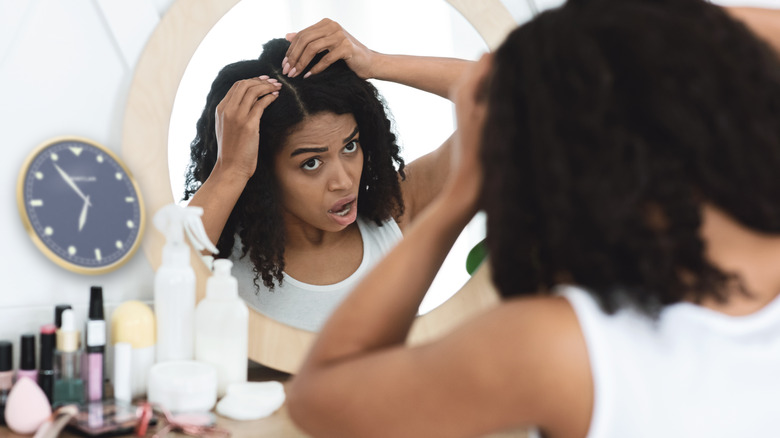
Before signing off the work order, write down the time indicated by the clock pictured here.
6:54
